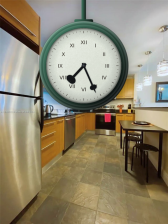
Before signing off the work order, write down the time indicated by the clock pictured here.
7:26
